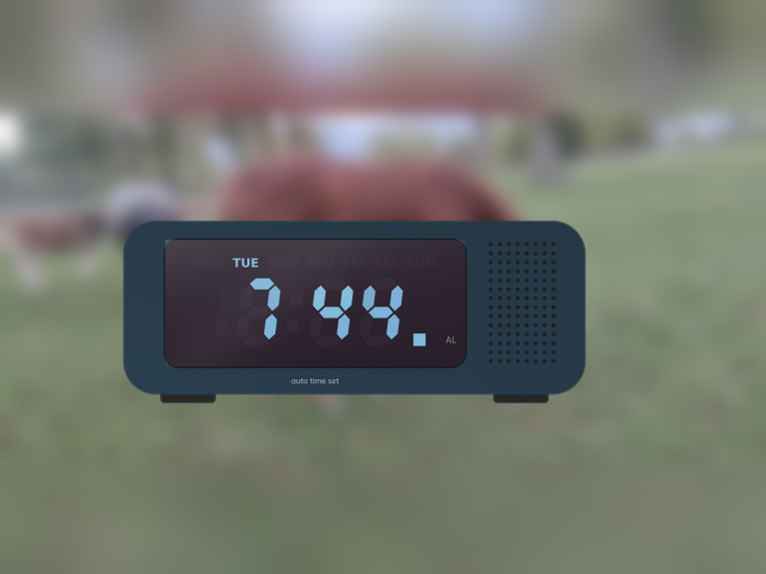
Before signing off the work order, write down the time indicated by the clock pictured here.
7:44
